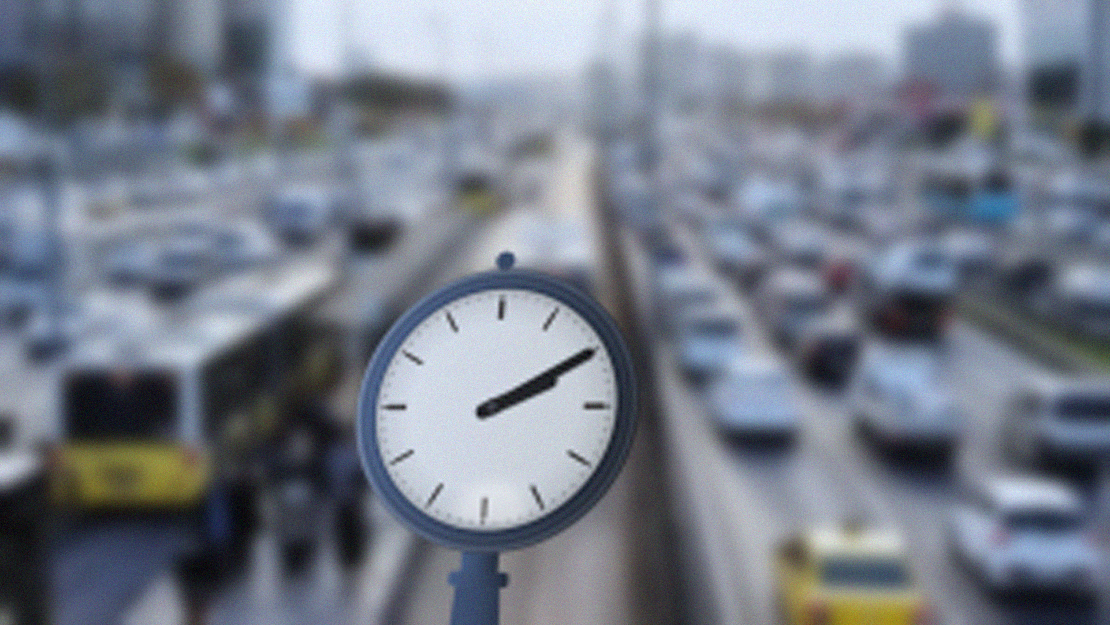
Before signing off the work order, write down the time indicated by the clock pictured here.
2:10
